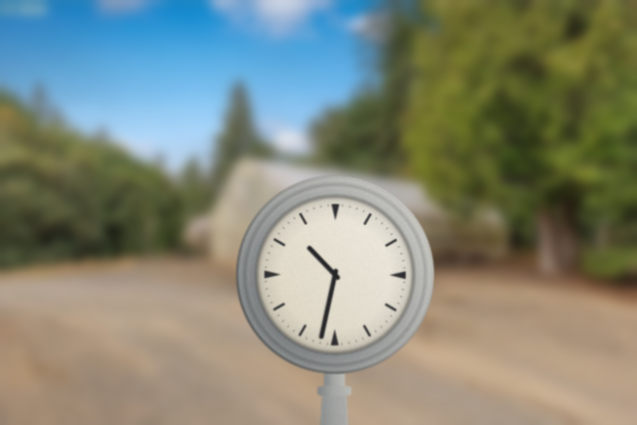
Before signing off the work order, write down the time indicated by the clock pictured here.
10:32
